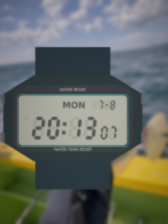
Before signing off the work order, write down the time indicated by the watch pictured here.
20:13:07
